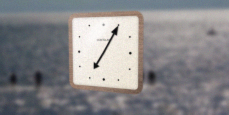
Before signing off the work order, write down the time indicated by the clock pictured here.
7:05
